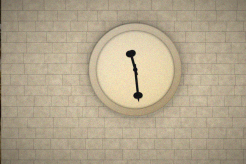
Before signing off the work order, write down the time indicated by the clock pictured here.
11:29
